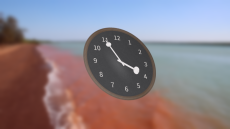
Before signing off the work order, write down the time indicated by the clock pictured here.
3:55
